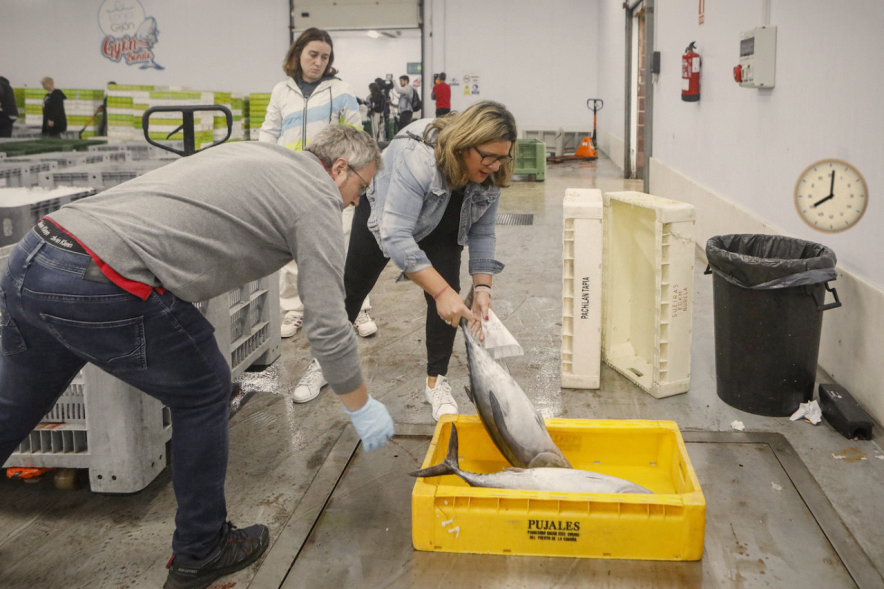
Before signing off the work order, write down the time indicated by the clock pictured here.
8:01
